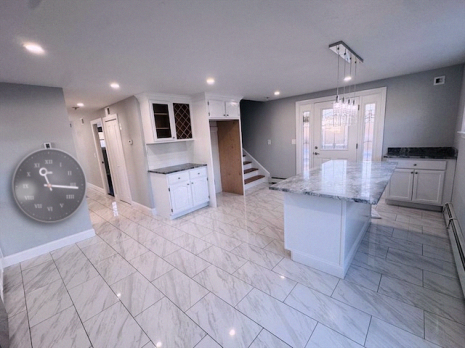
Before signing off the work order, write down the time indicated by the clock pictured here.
11:16
